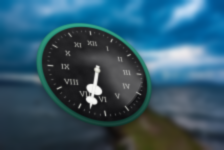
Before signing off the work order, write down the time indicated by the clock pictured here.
6:33
